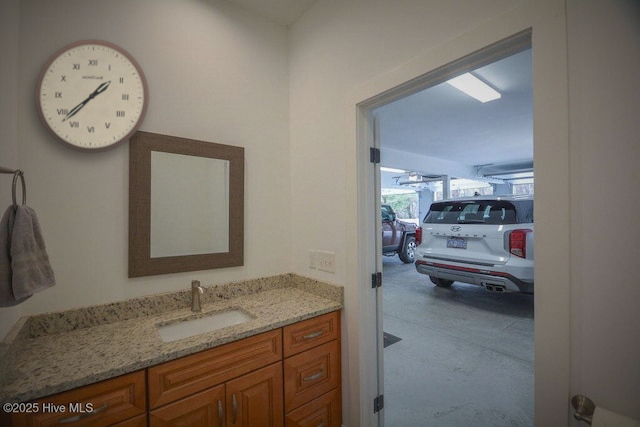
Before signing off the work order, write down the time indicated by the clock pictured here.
1:38
